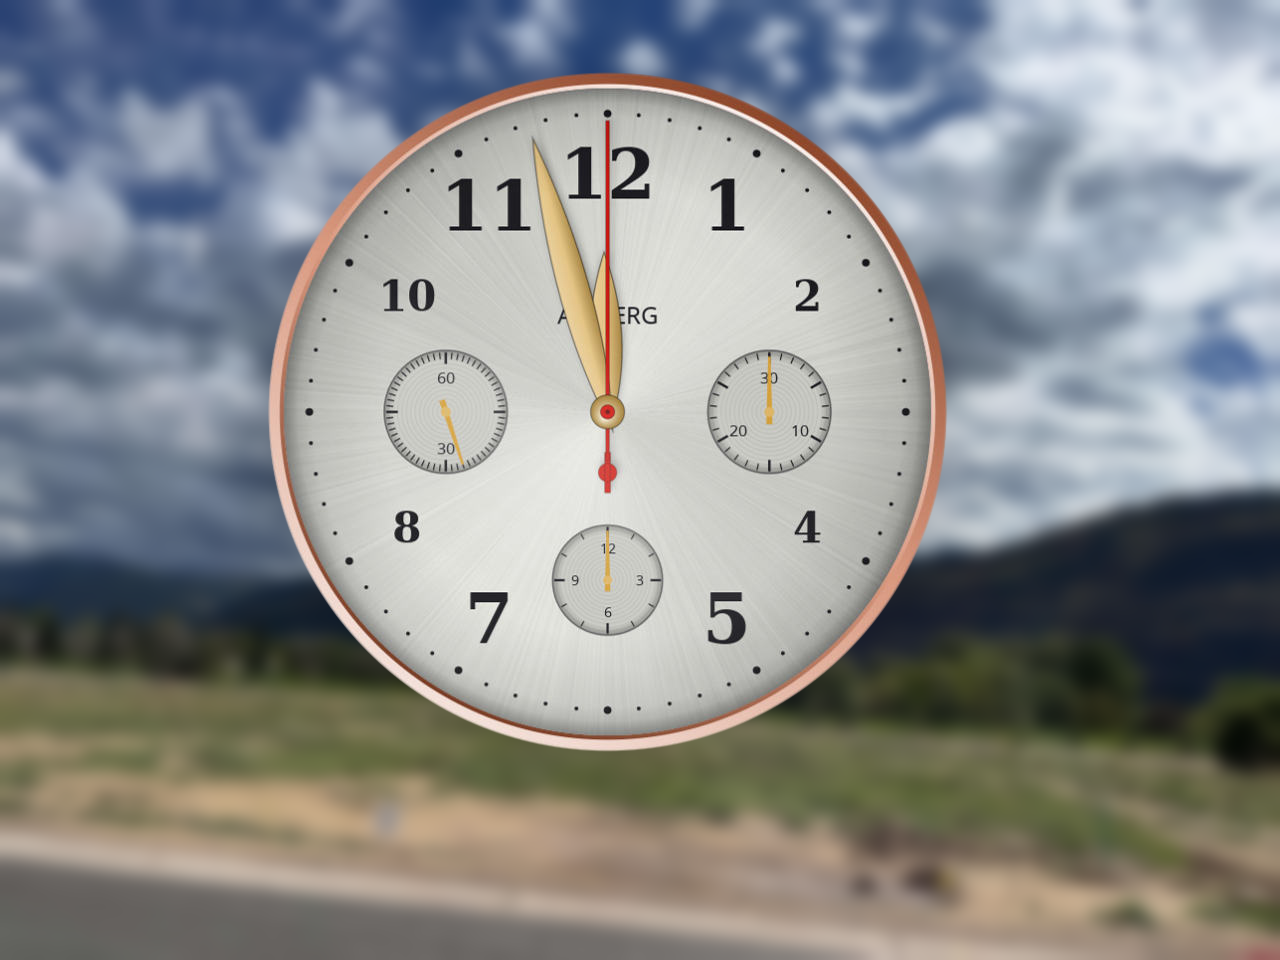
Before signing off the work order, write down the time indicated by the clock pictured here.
11:57:27
